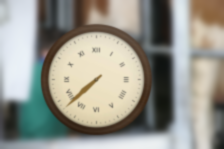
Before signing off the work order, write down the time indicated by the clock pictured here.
7:38
